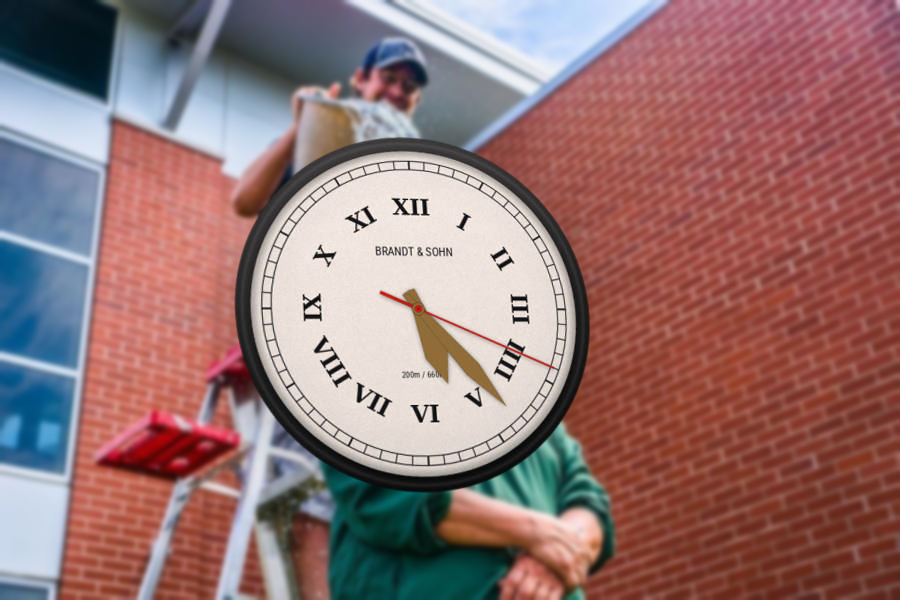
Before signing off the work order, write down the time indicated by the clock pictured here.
5:23:19
